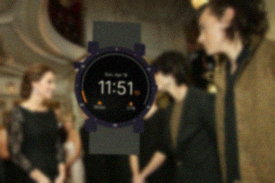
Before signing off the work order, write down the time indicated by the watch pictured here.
11:51
